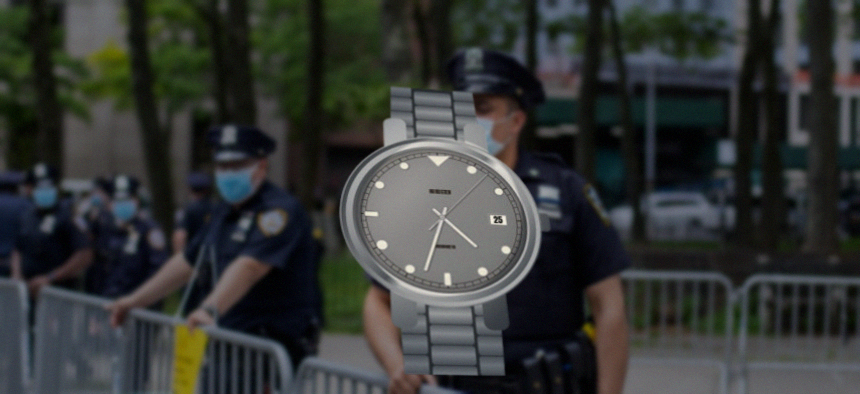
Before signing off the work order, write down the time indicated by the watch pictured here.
4:33:07
